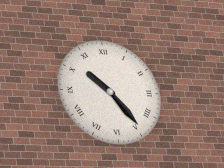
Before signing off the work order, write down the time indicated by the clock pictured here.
10:24
